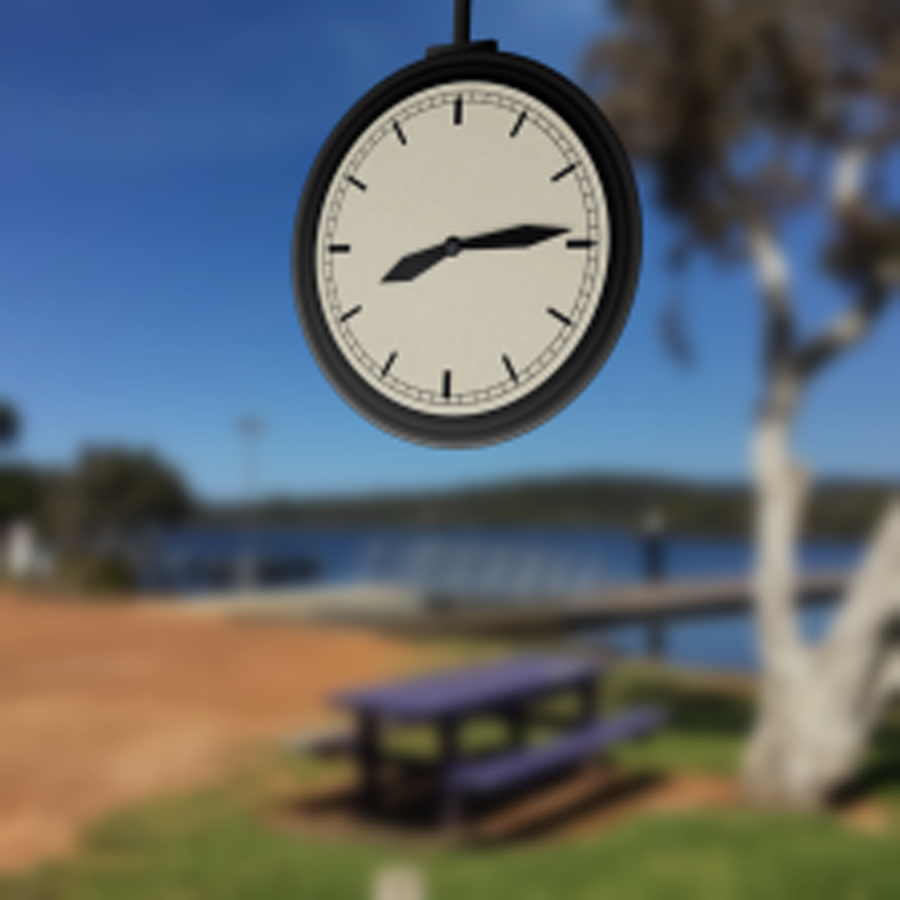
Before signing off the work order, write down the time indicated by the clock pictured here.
8:14
